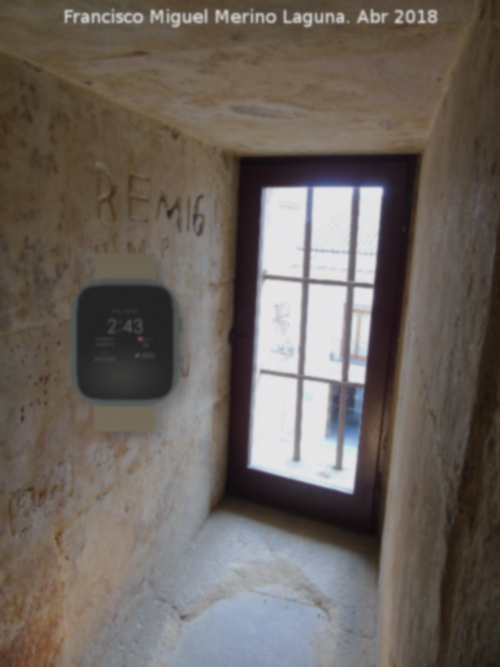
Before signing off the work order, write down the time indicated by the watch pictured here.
2:43
